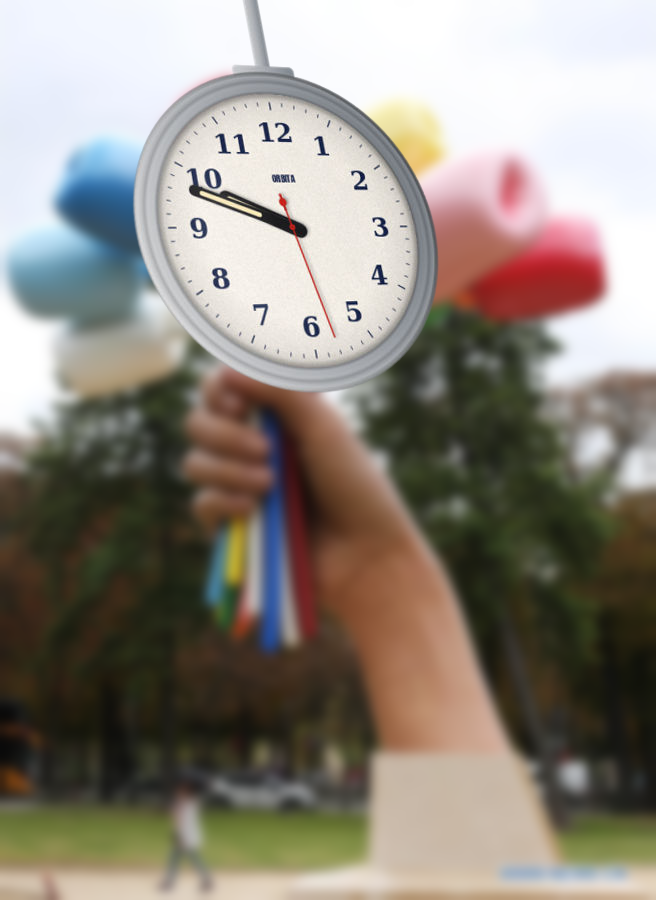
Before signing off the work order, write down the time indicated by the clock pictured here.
9:48:28
